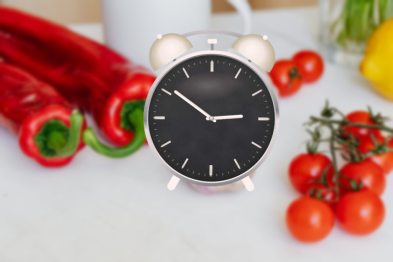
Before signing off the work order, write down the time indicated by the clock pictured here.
2:51
